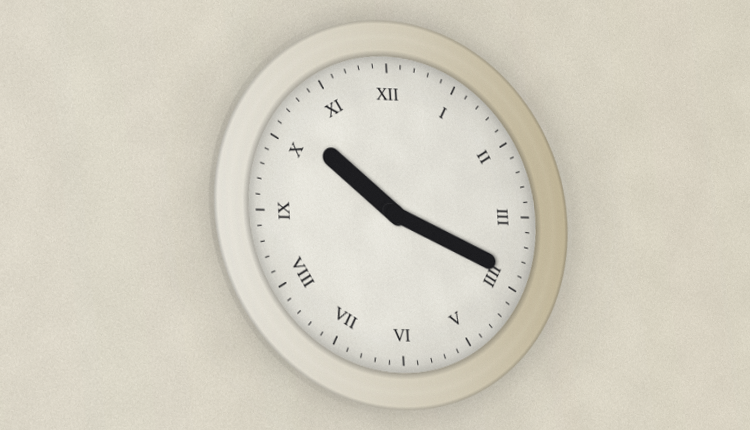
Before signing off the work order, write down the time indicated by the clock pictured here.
10:19
